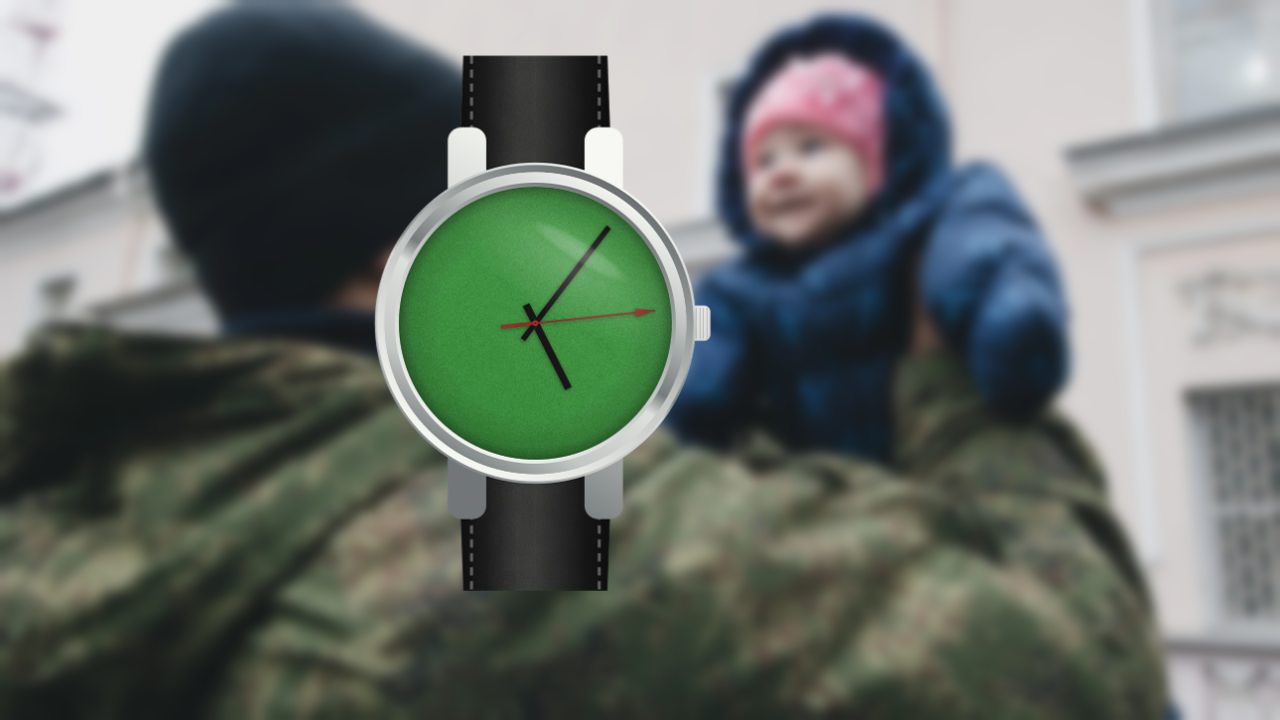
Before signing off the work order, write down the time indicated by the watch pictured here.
5:06:14
